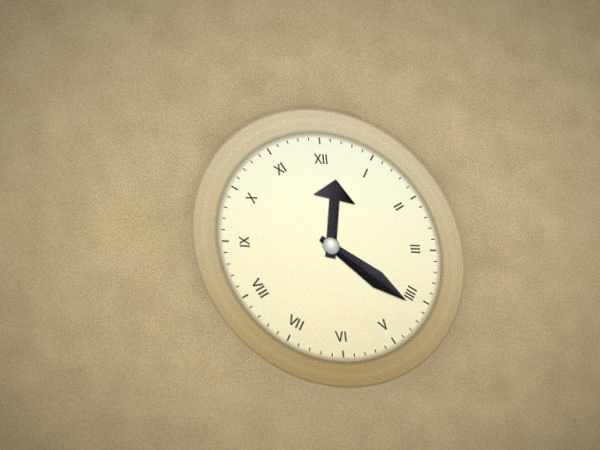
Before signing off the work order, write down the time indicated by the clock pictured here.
12:21
